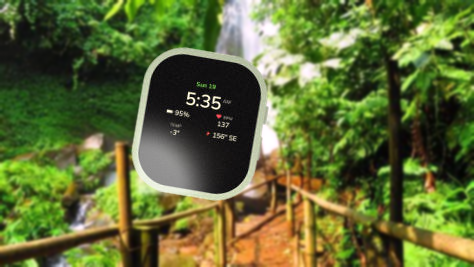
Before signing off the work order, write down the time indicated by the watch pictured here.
5:35
